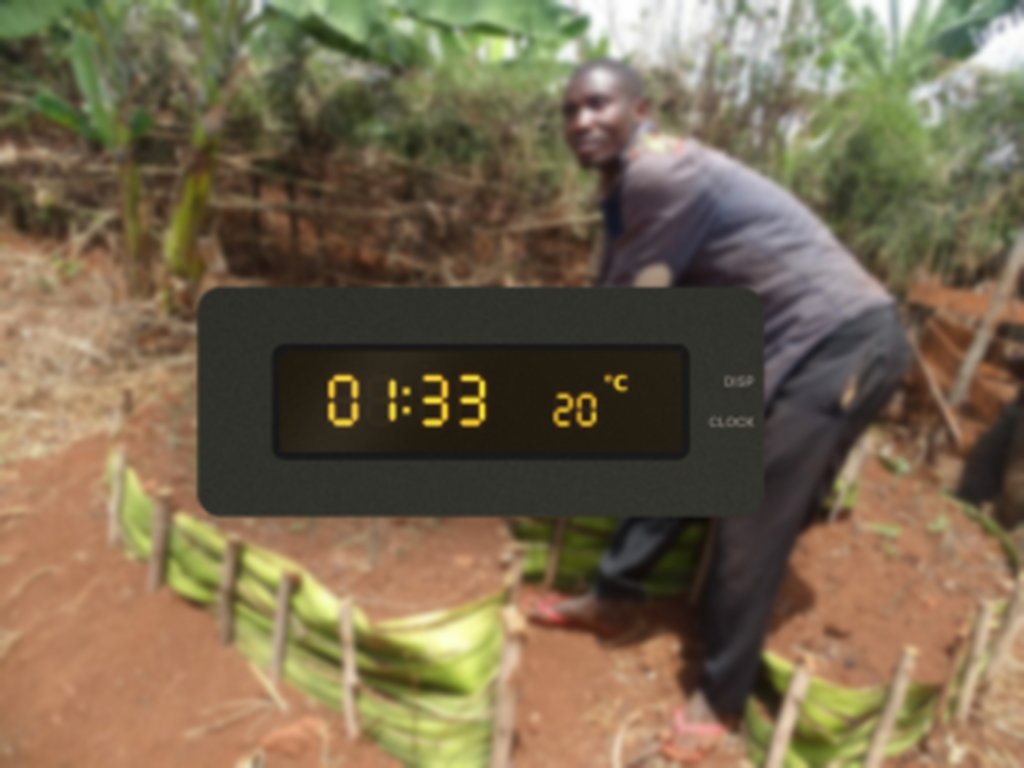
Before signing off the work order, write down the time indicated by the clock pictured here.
1:33
